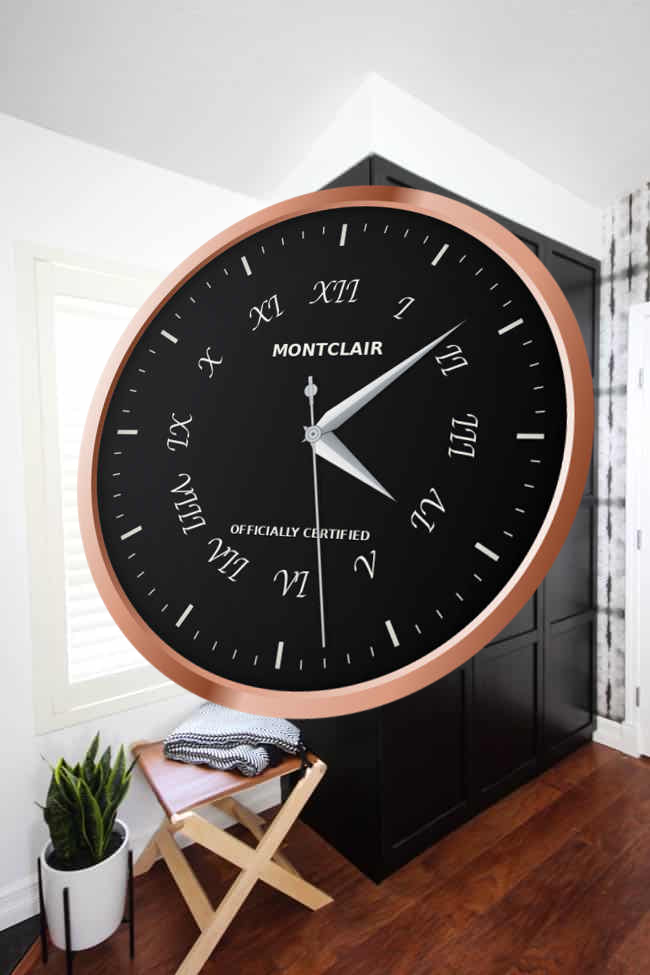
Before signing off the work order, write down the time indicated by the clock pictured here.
4:08:28
